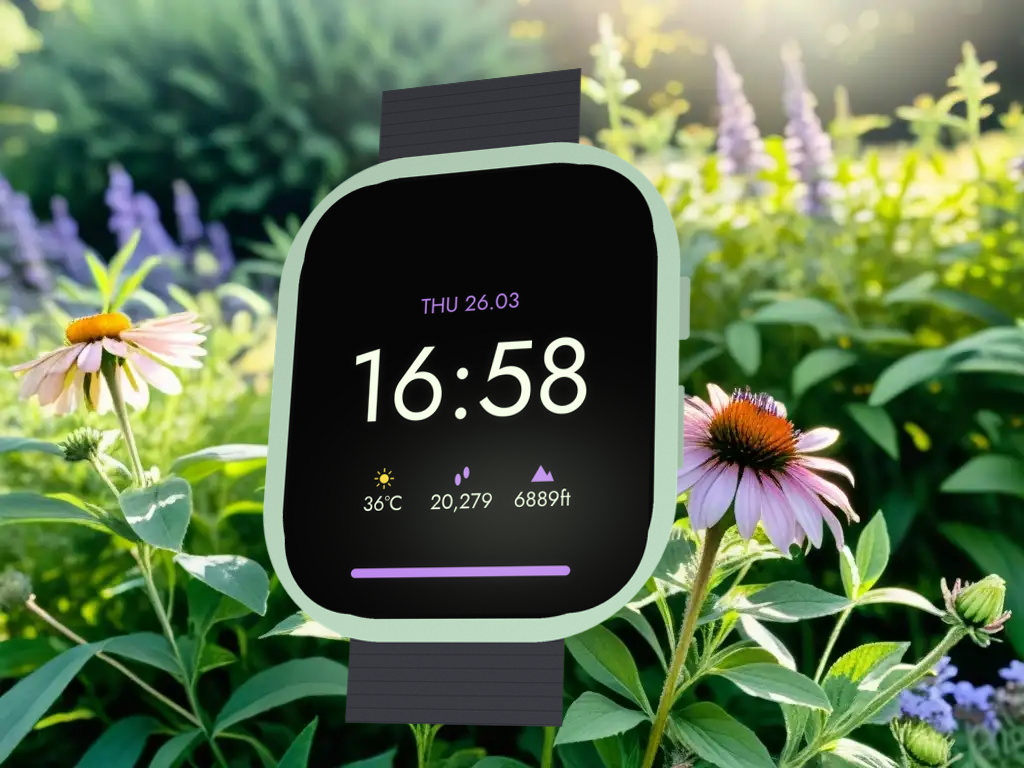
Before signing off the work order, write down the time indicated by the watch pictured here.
16:58
